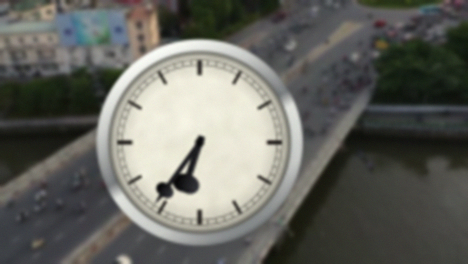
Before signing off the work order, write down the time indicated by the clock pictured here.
6:36
